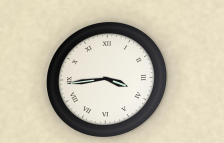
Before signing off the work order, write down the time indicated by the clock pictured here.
3:44
